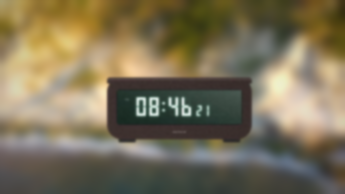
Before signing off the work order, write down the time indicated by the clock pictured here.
8:46
